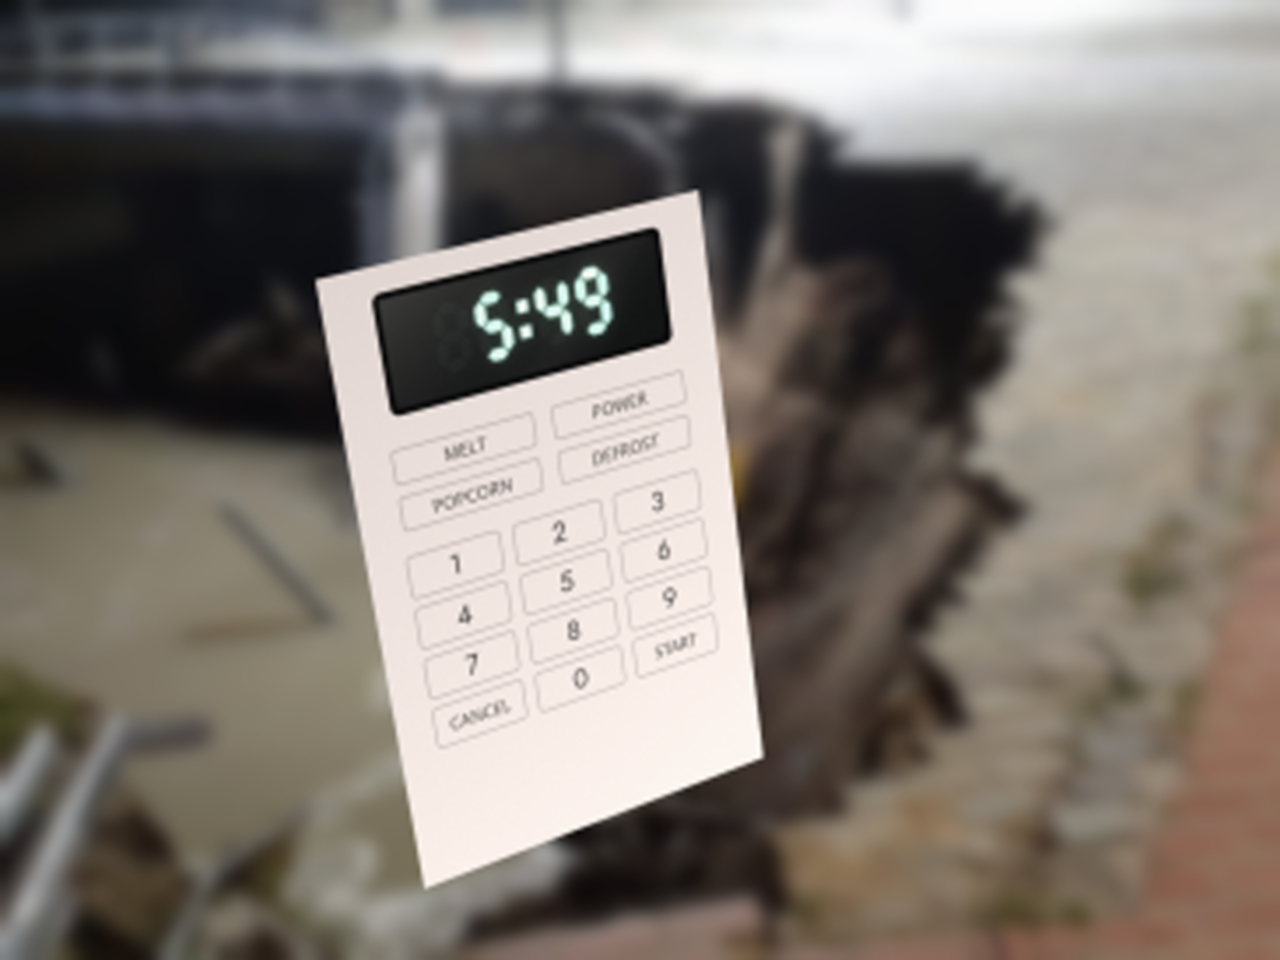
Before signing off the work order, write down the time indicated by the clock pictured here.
5:49
